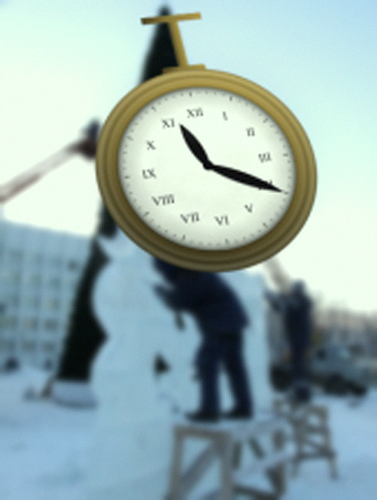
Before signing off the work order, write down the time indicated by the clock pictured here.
11:20
